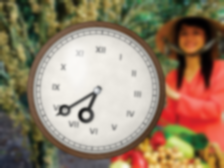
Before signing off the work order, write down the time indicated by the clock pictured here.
6:39
